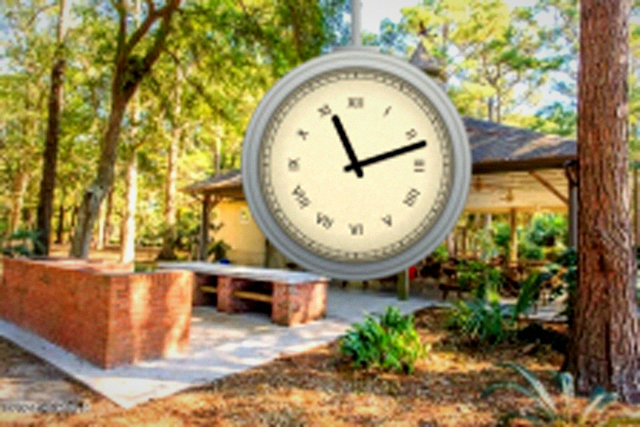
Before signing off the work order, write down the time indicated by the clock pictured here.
11:12
